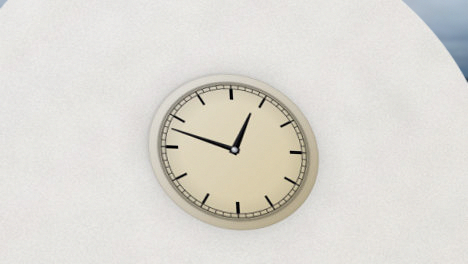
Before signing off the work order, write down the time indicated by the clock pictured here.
12:48
